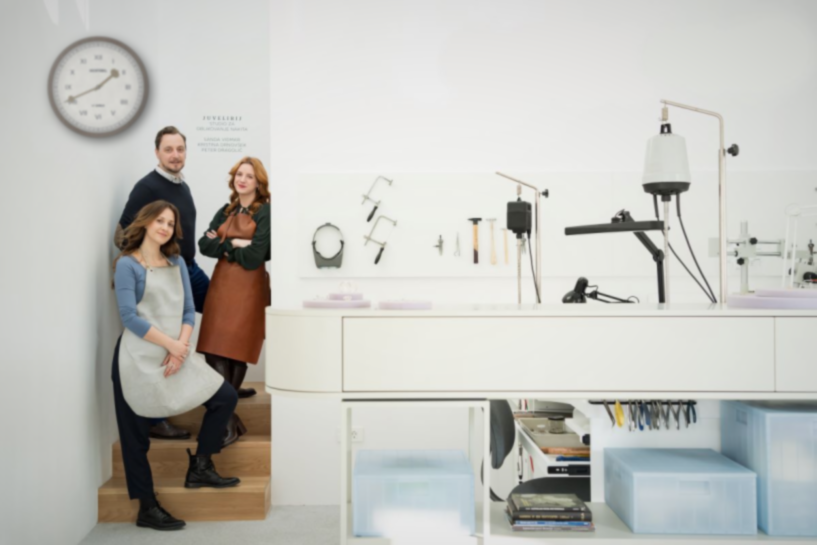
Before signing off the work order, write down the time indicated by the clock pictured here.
1:41
